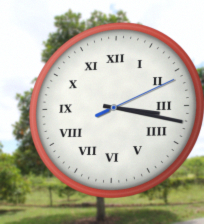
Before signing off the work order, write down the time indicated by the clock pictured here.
3:17:11
